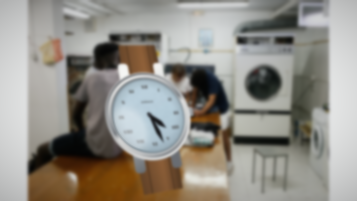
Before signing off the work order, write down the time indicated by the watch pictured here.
4:27
